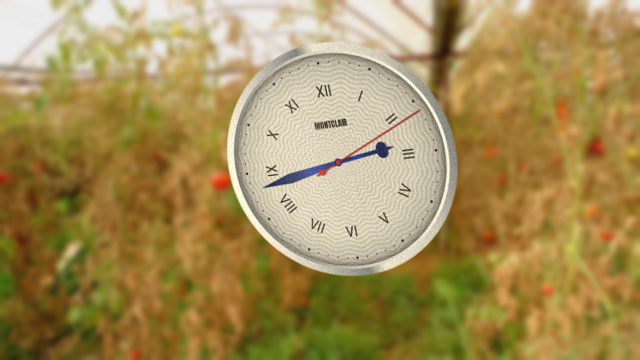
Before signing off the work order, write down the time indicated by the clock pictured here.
2:43:11
